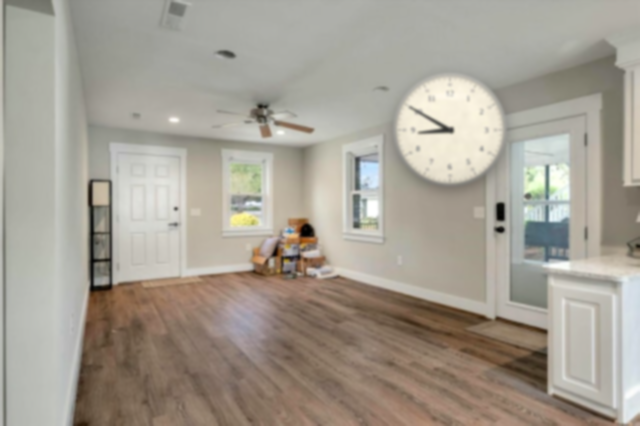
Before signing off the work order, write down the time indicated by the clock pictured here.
8:50
